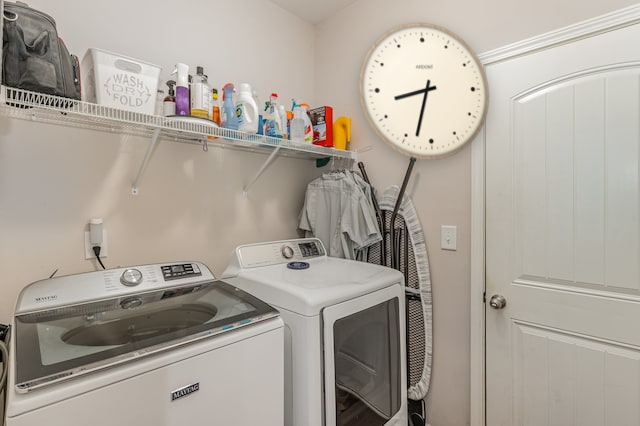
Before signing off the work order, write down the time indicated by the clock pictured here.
8:33
